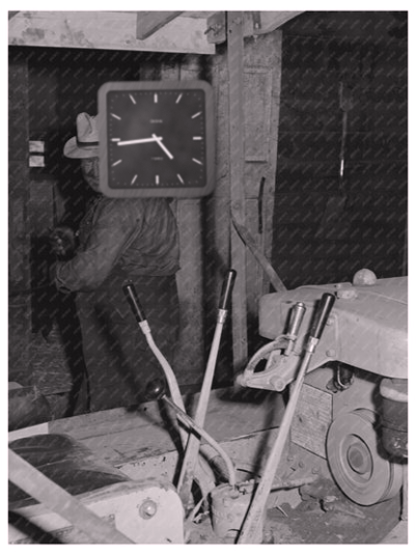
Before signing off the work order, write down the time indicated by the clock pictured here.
4:44
